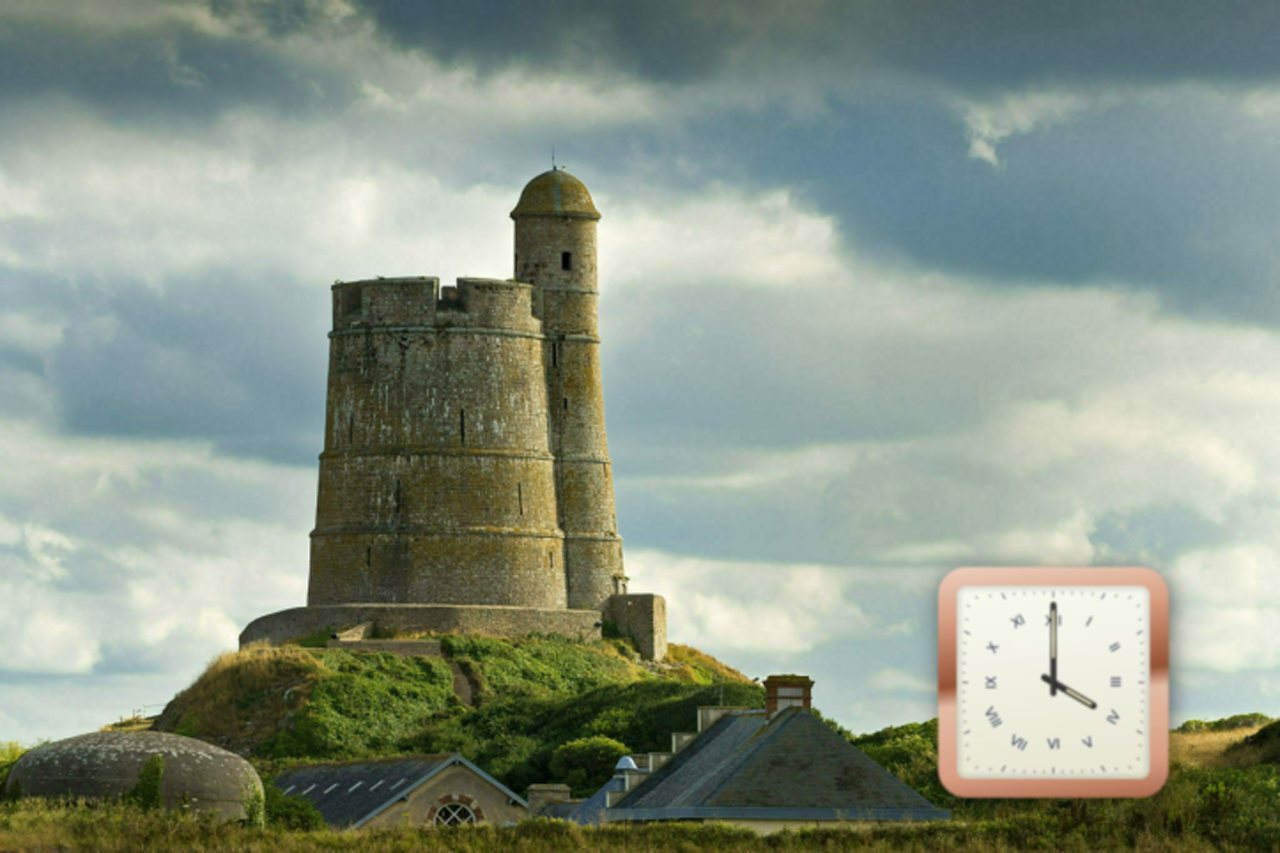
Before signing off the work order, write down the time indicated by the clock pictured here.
4:00
